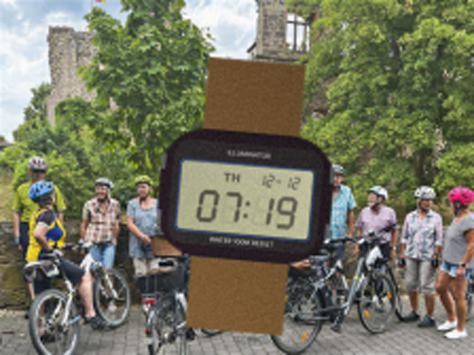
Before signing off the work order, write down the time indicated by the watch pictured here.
7:19
